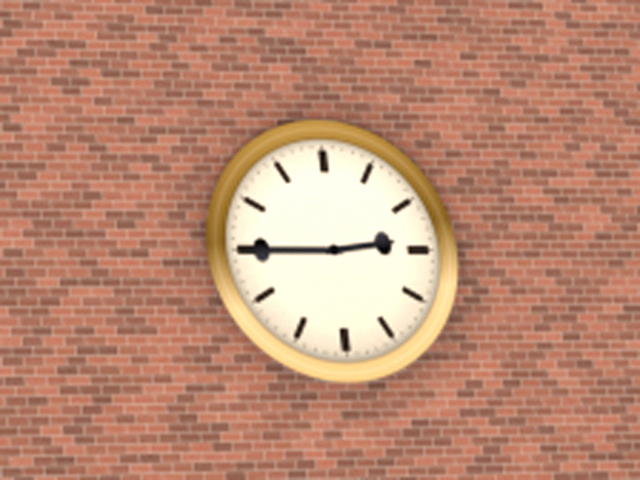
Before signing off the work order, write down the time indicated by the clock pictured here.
2:45
